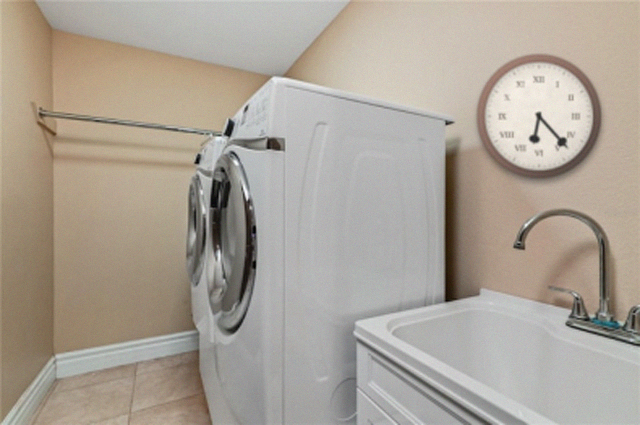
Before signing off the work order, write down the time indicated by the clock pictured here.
6:23
